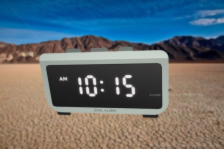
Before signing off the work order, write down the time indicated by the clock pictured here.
10:15
